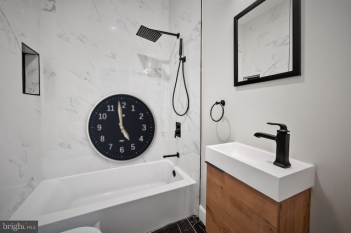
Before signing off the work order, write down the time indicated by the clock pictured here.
4:59
